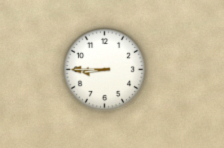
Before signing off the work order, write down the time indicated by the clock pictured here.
8:45
